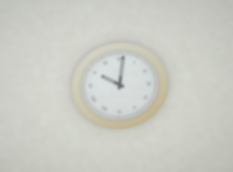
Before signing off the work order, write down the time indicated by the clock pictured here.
10:01
